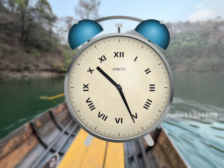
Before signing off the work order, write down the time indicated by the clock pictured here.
10:26
